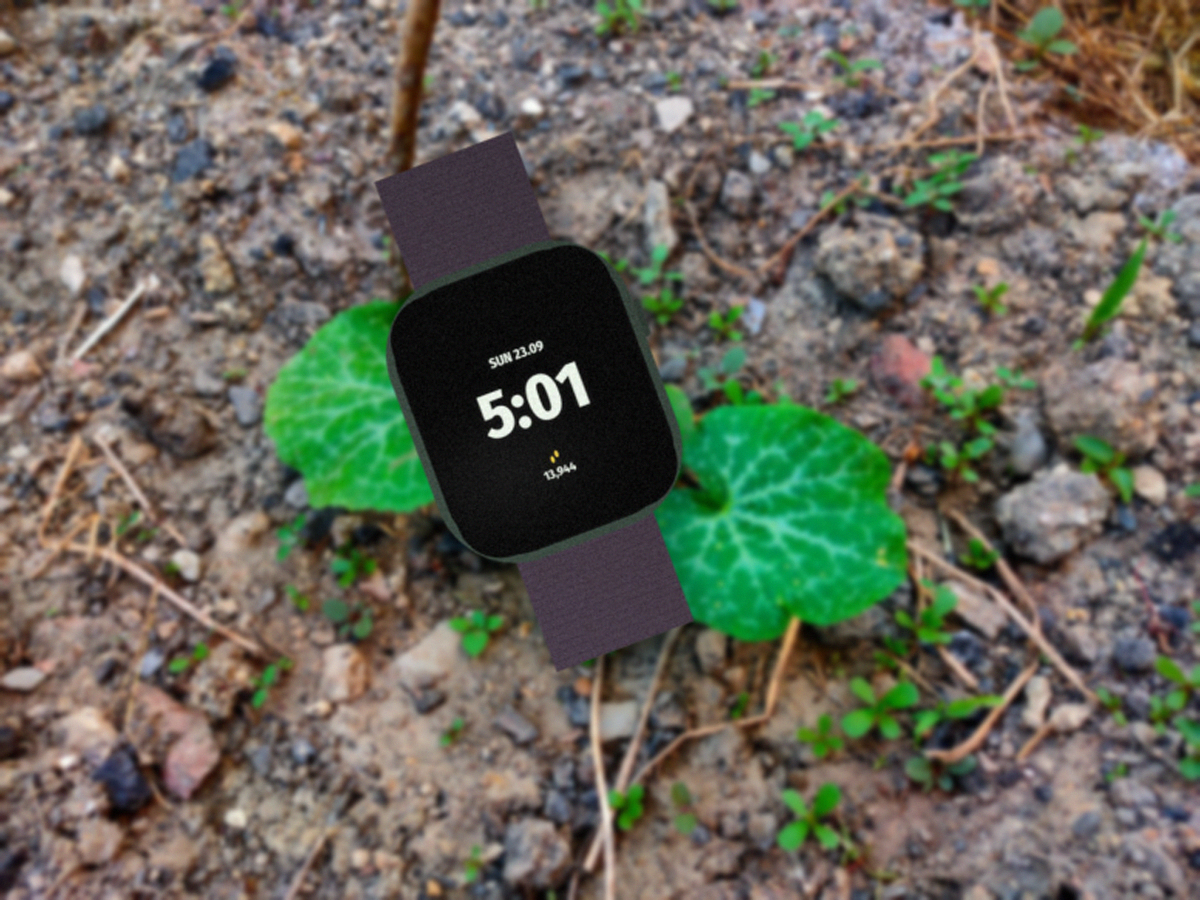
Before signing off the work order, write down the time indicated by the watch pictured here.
5:01
